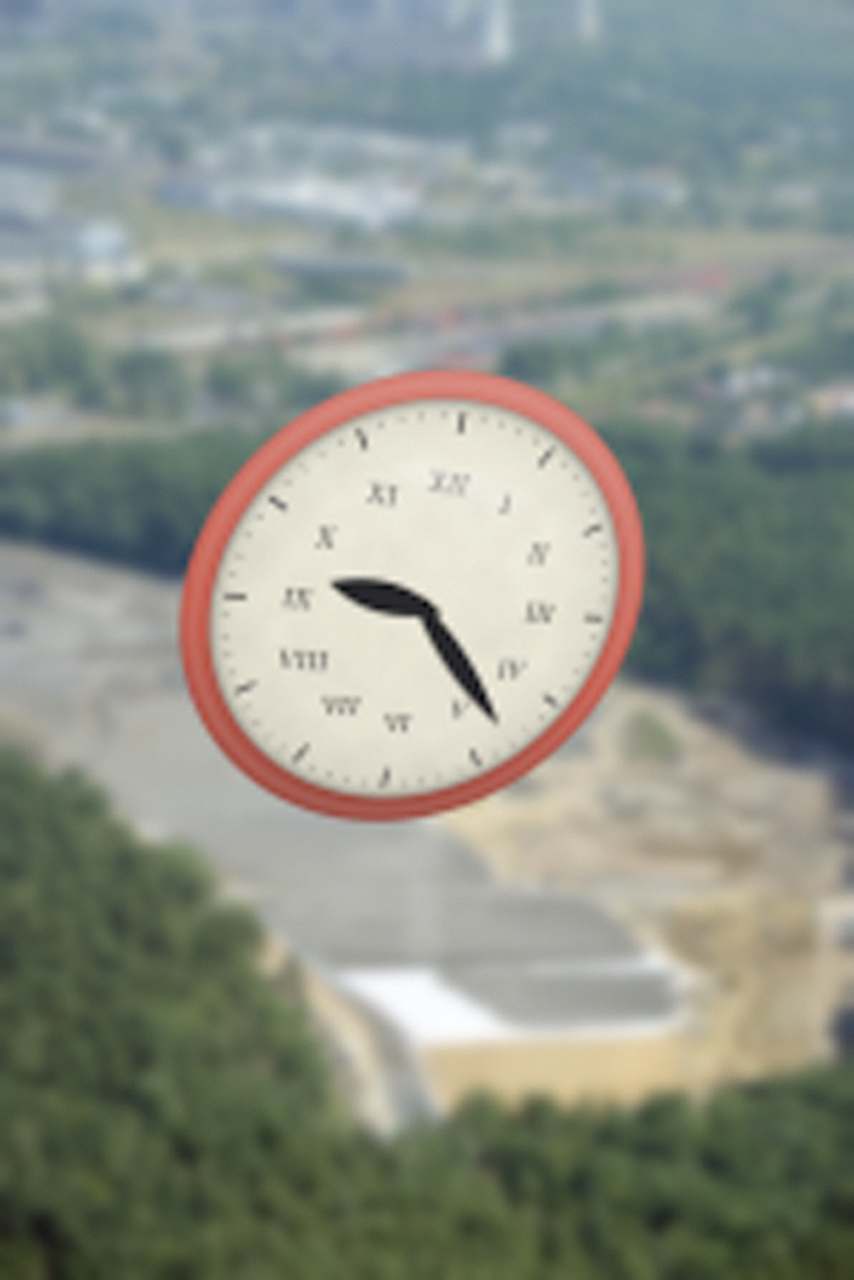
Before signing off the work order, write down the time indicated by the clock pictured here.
9:23
